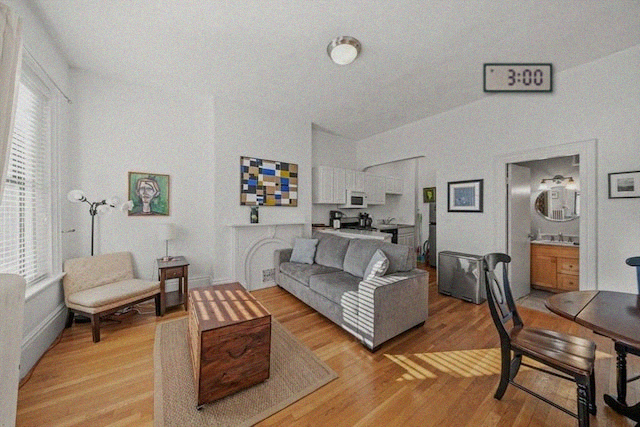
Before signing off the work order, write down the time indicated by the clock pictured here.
3:00
